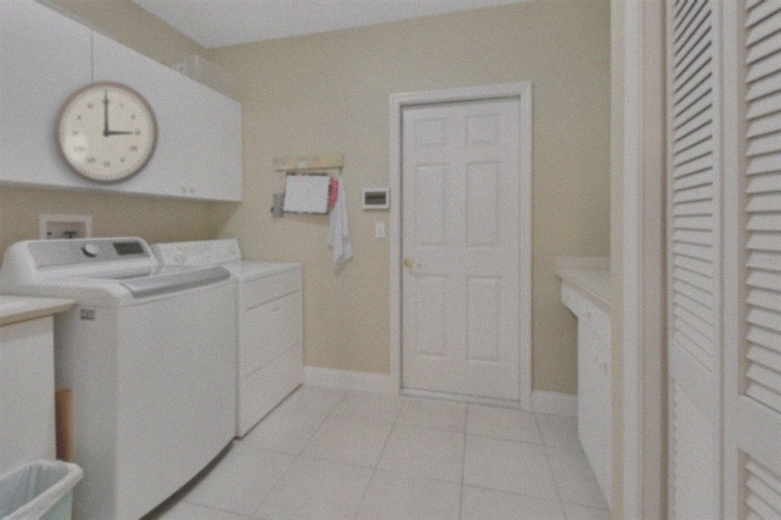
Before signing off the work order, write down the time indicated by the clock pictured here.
3:00
